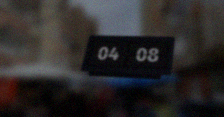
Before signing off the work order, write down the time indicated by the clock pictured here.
4:08
